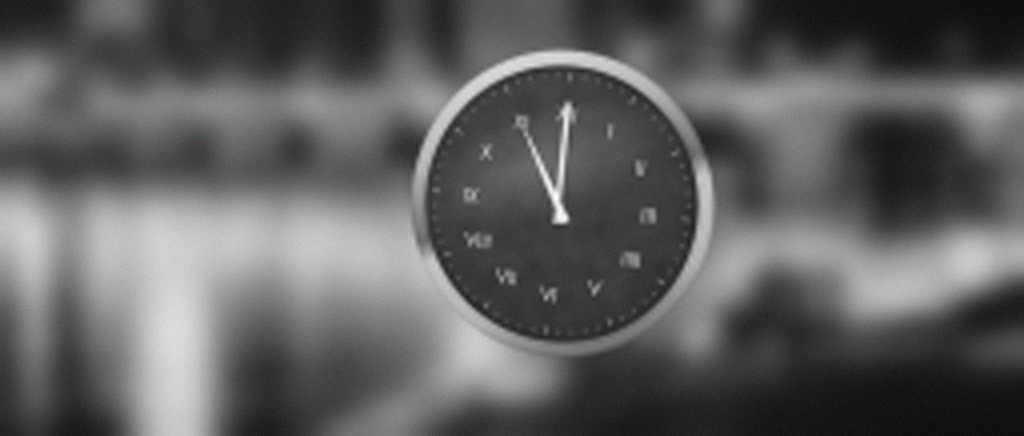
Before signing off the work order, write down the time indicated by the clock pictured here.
11:00
